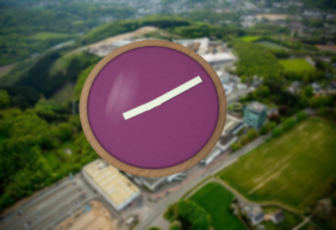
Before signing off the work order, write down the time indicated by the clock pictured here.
8:10
